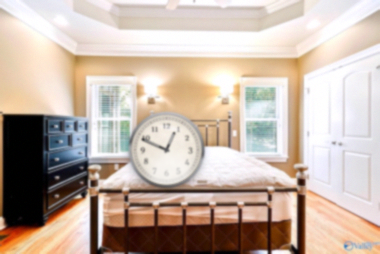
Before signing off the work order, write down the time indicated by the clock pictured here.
12:49
